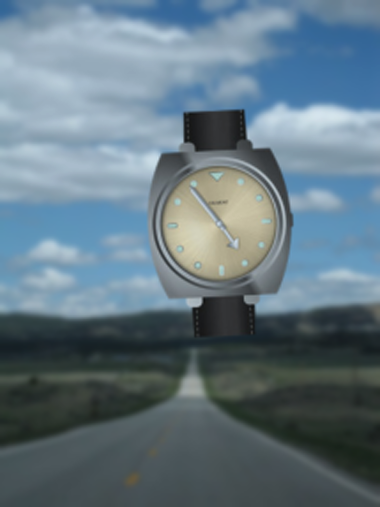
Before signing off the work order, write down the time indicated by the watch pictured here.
4:54
